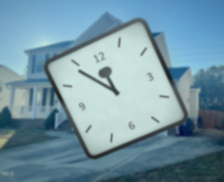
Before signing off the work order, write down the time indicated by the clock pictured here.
11:54
